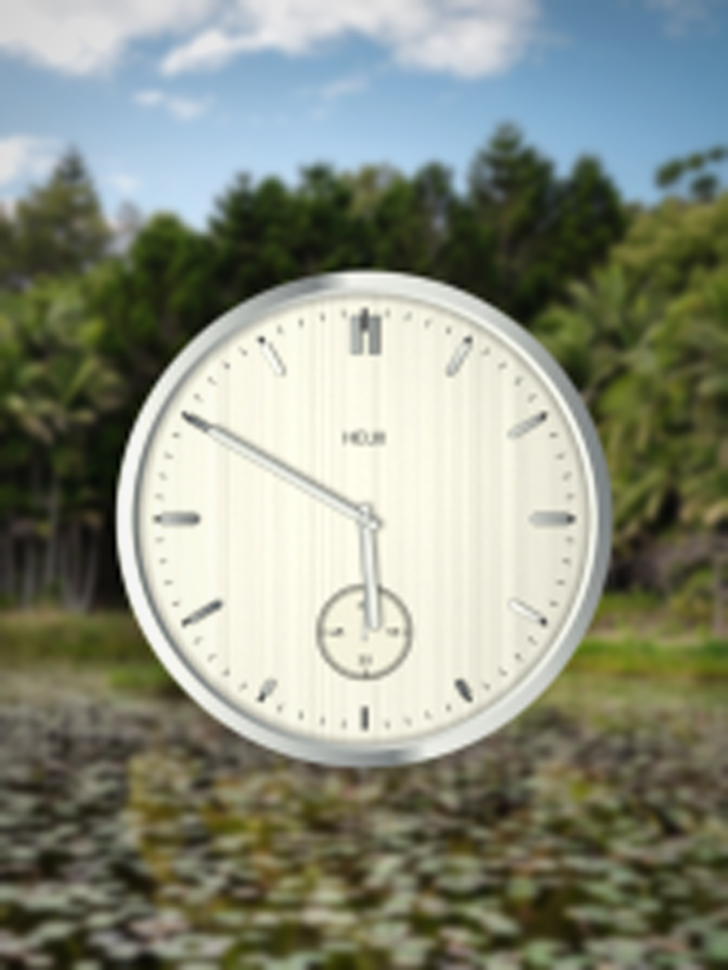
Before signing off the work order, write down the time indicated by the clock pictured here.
5:50
